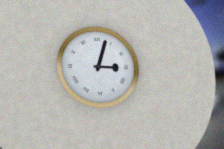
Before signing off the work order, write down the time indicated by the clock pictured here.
3:03
